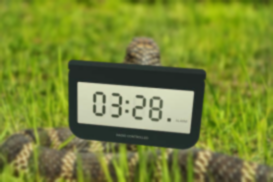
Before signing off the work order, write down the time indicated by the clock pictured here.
3:28
